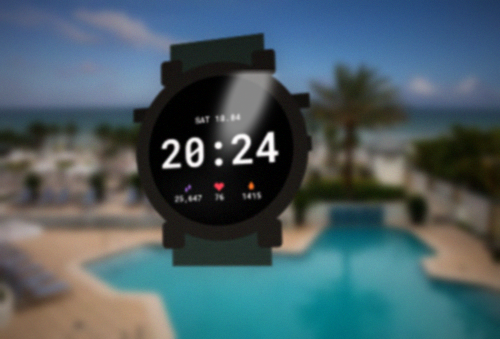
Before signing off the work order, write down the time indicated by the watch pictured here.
20:24
